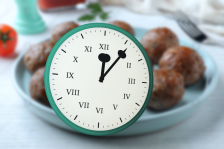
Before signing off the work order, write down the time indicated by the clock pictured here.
12:06
